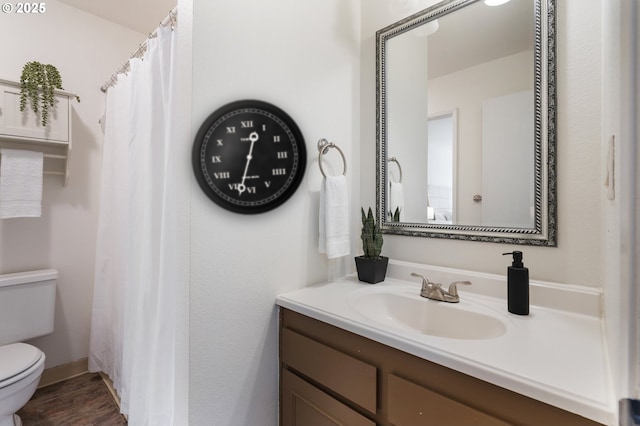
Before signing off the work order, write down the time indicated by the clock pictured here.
12:33
